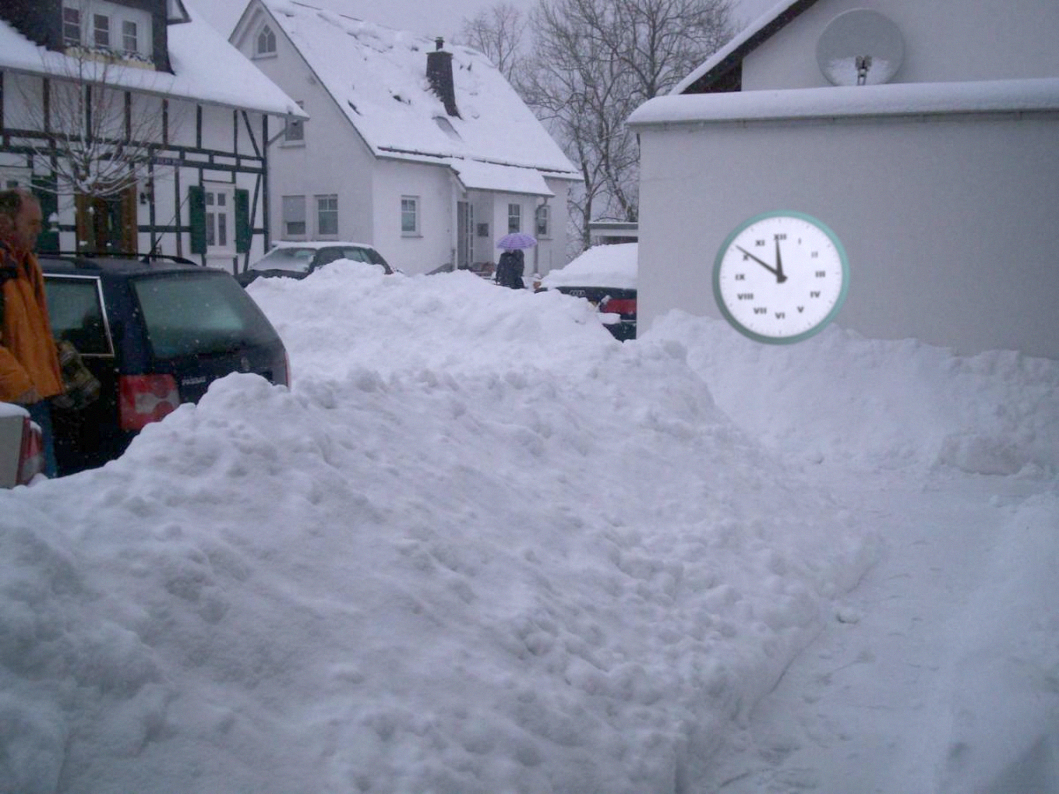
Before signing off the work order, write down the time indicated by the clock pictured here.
11:51
